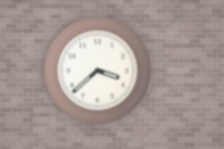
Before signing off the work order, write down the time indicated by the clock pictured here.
3:38
